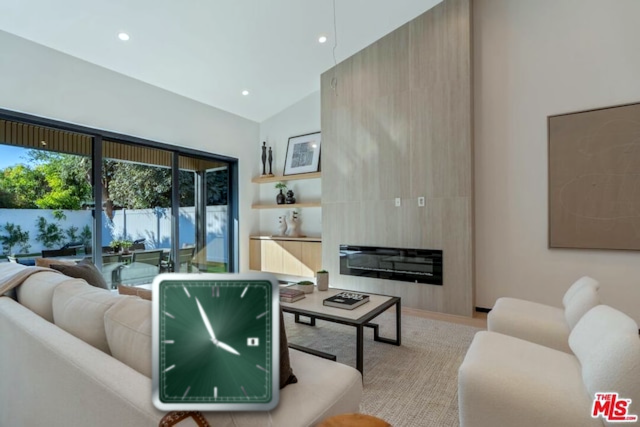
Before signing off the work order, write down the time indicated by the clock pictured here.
3:56
